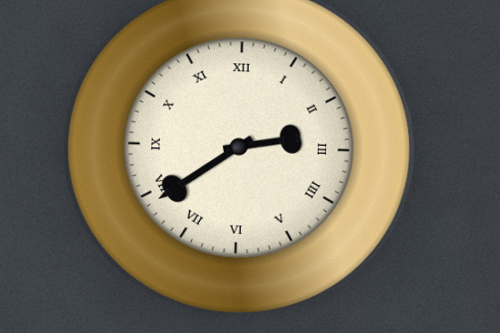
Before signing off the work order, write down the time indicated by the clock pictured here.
2:39
